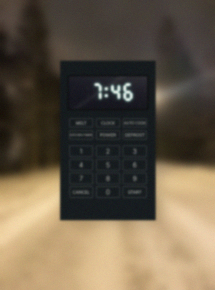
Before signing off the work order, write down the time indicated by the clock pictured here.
7:46
